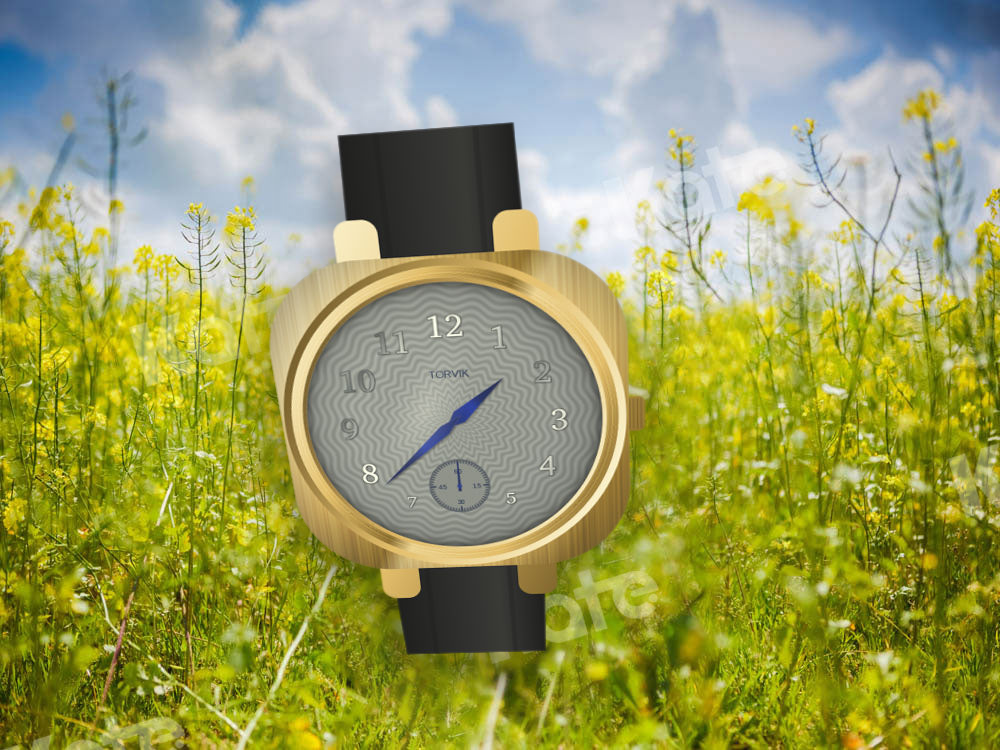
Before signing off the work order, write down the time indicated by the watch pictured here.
1:38
